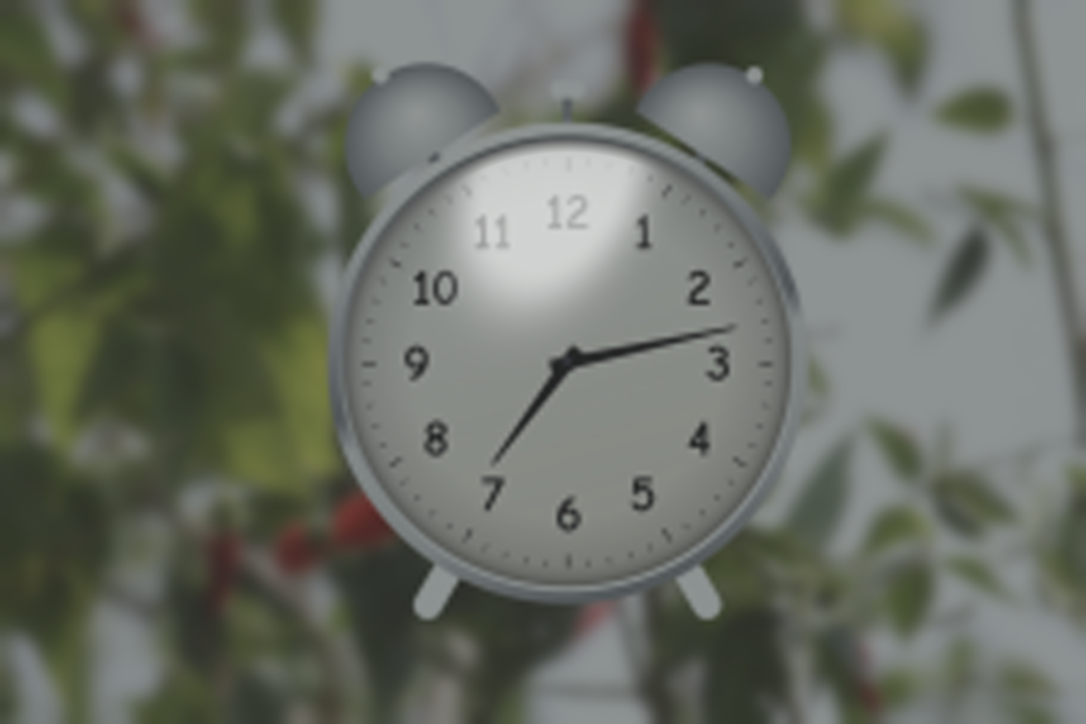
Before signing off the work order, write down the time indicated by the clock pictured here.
7:13
